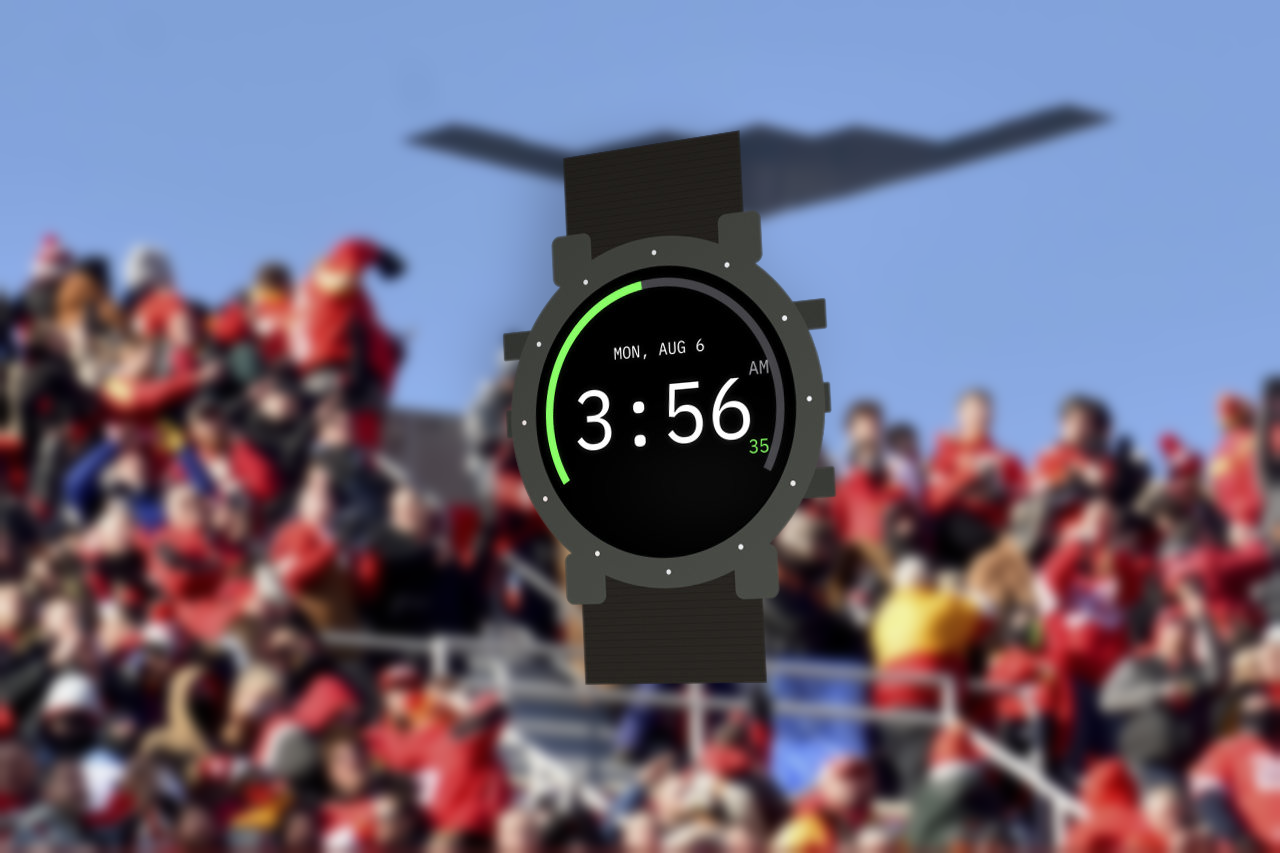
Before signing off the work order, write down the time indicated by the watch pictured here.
3:56:35
